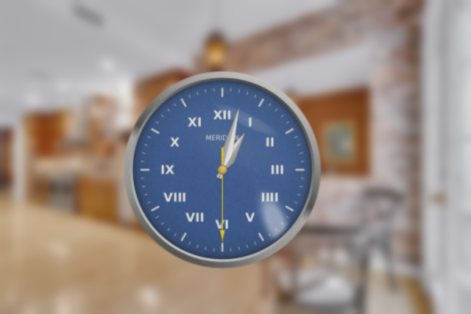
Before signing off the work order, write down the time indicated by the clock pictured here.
1:02:30
